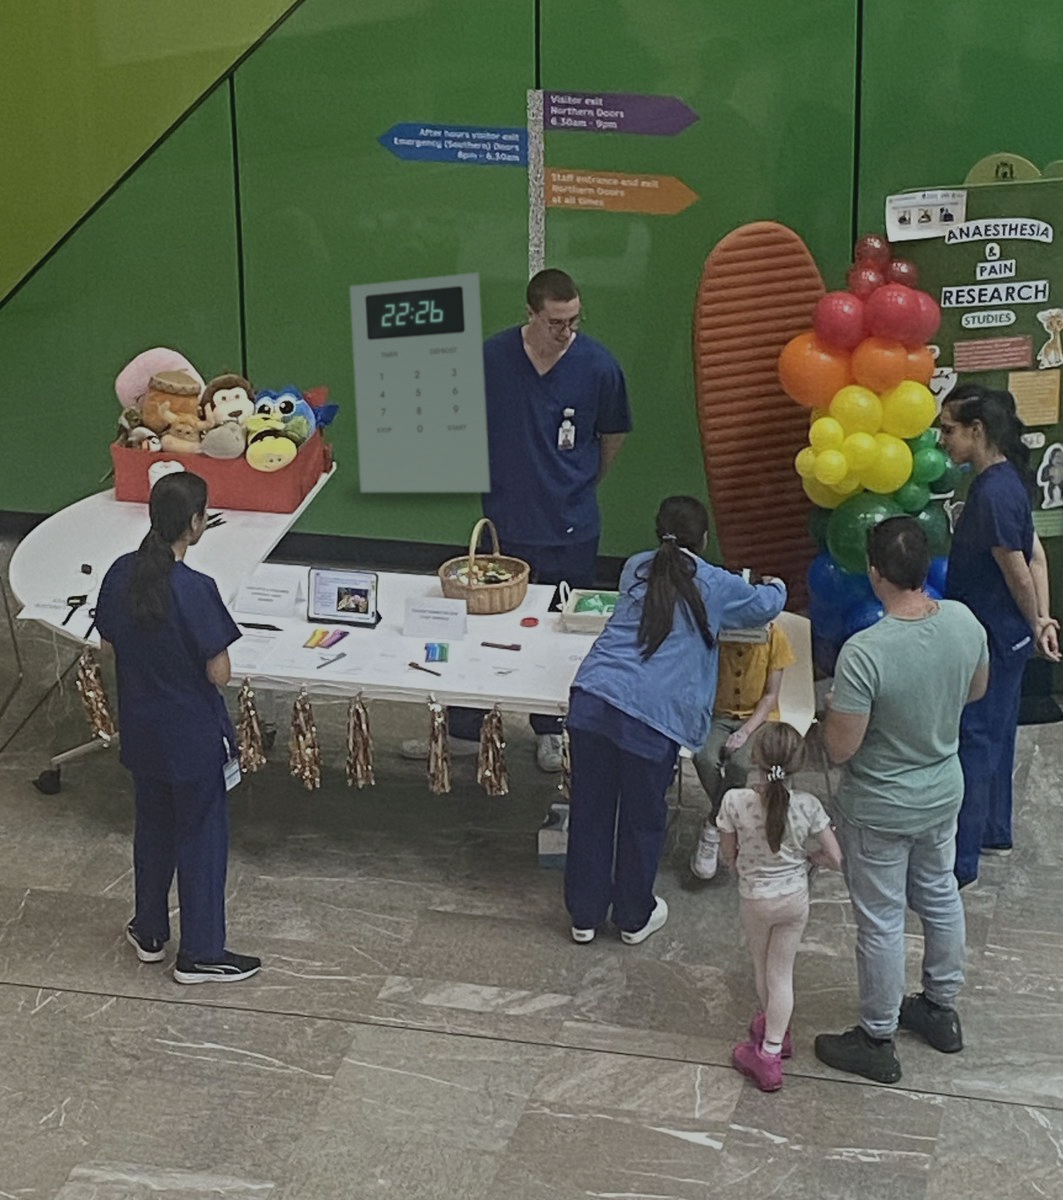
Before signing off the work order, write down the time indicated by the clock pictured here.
22:26
